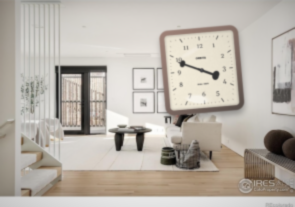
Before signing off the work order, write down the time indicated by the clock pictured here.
3:49
